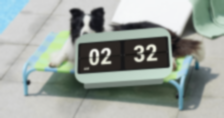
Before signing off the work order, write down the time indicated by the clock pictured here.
2:32
